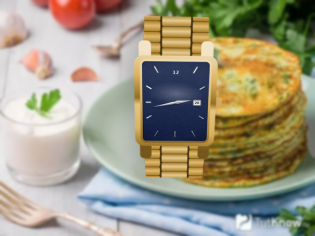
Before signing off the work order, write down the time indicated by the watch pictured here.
2:43
